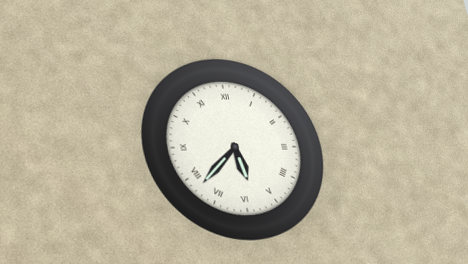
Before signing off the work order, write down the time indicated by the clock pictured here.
5:38
